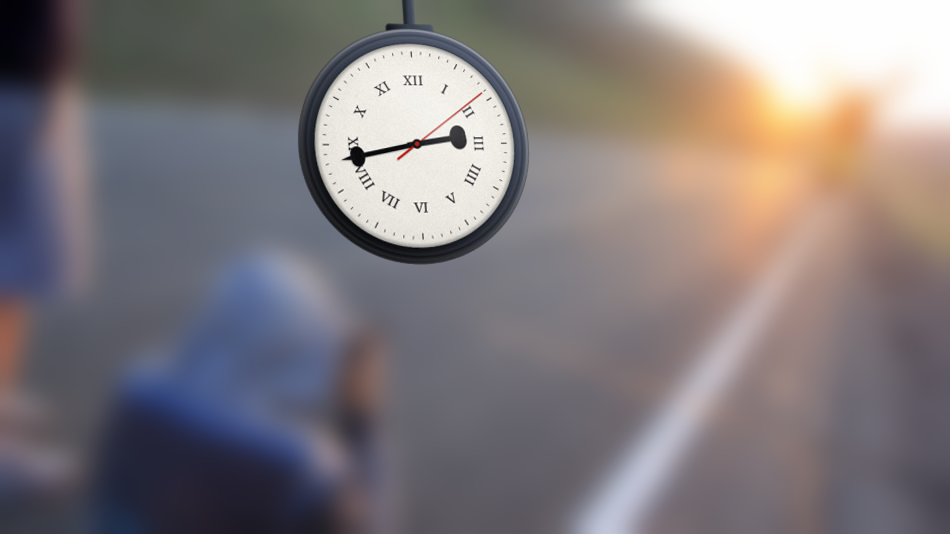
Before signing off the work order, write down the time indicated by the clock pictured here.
2:43:09
